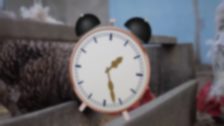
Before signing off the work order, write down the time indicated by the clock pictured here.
1:27
